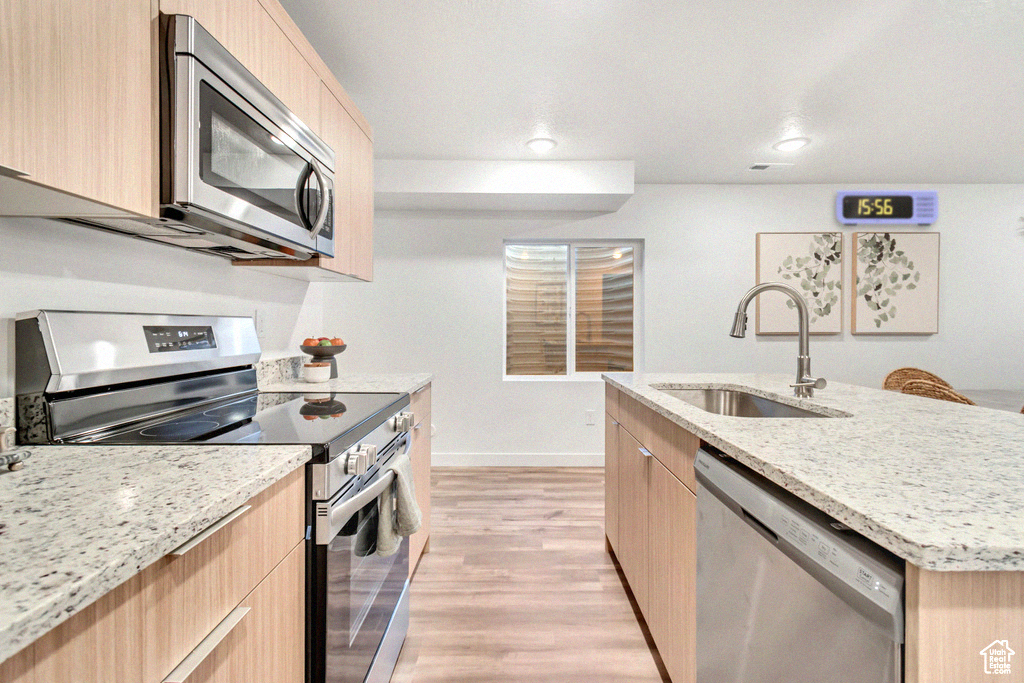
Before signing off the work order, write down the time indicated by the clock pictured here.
15:56
